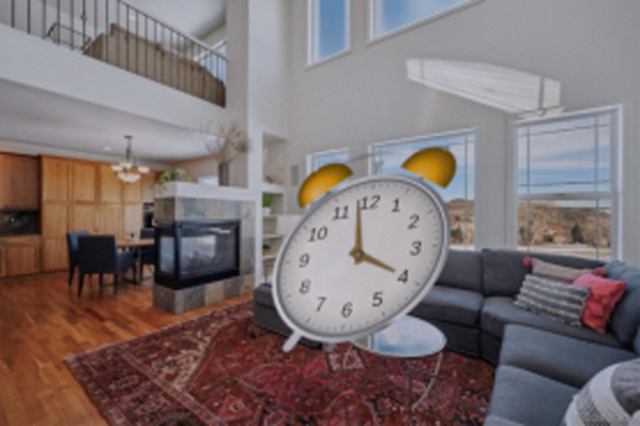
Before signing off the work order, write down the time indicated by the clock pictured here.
3:58
